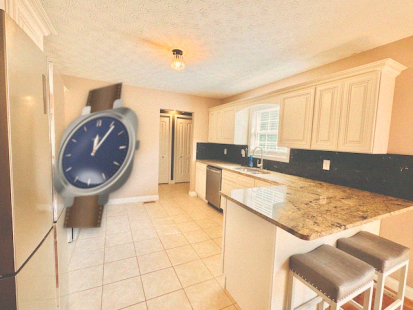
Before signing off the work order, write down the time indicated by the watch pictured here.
12:06
